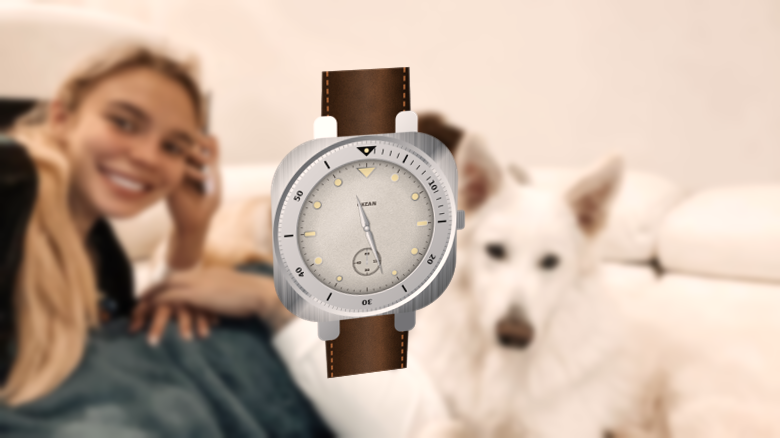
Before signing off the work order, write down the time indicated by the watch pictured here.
11:27
